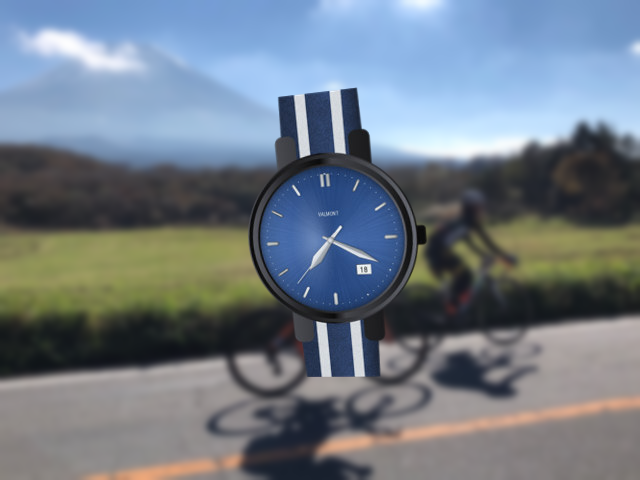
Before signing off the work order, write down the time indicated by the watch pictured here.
7:19:37
